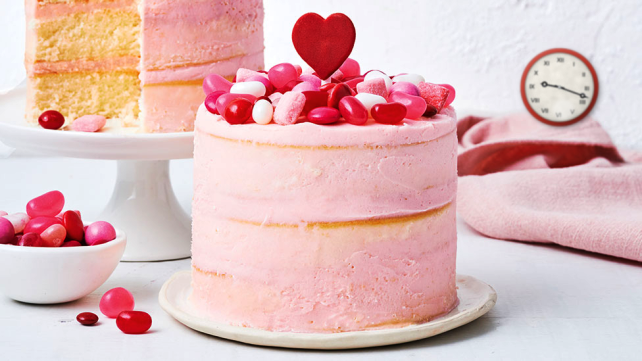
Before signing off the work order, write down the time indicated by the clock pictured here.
9:18
